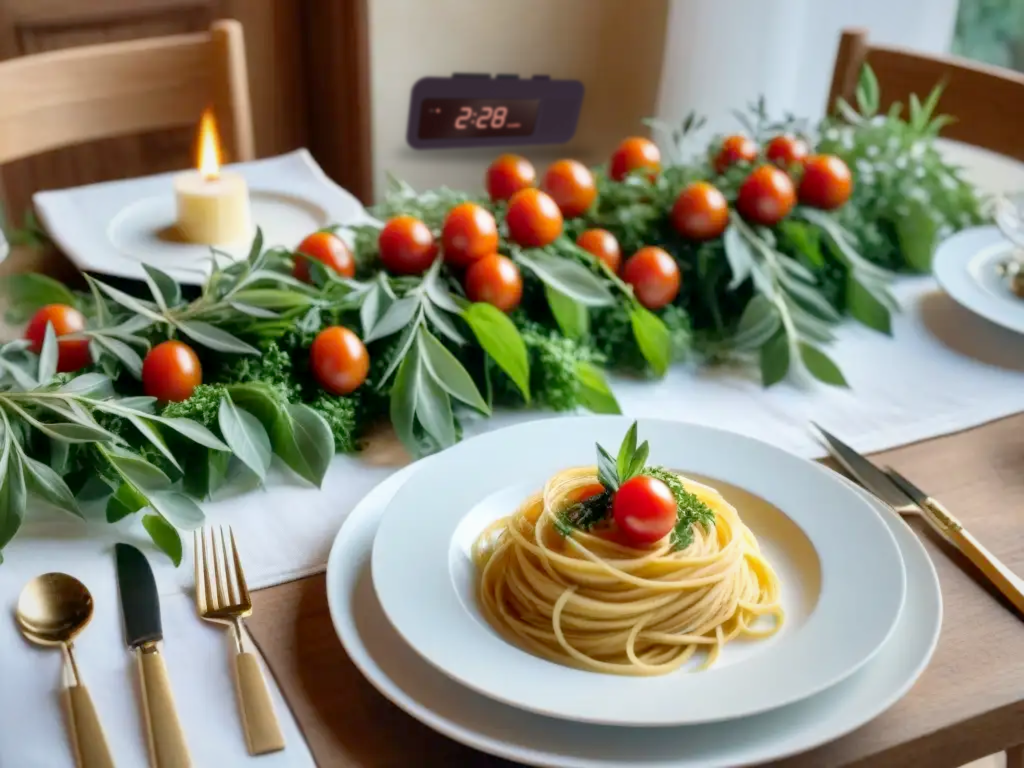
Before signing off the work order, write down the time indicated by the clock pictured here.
2:28
